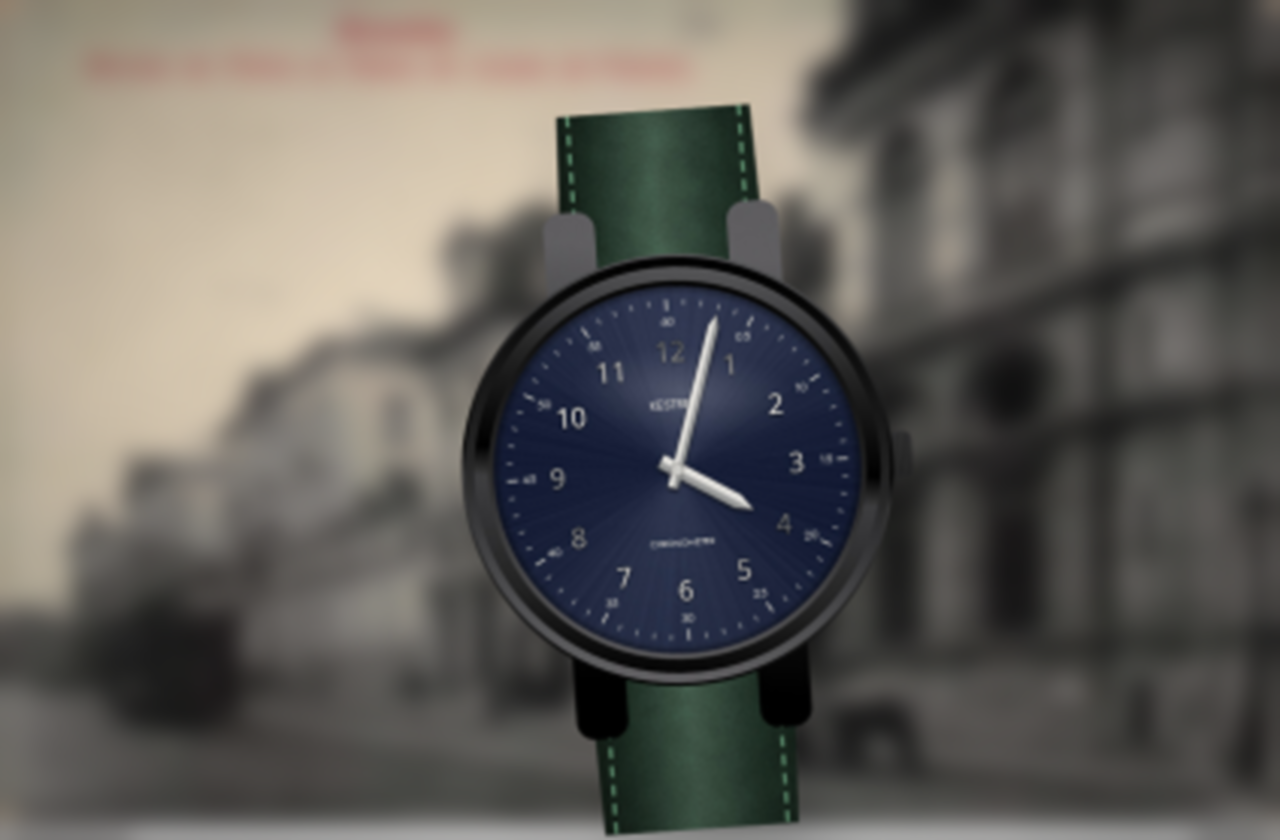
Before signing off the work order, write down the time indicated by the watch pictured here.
4:03
